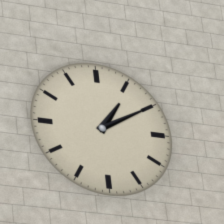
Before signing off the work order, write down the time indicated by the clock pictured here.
1:10
